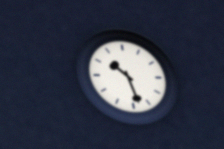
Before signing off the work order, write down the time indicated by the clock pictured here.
10:28
